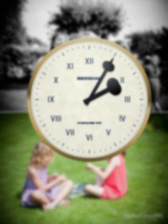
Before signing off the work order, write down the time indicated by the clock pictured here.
2:05
